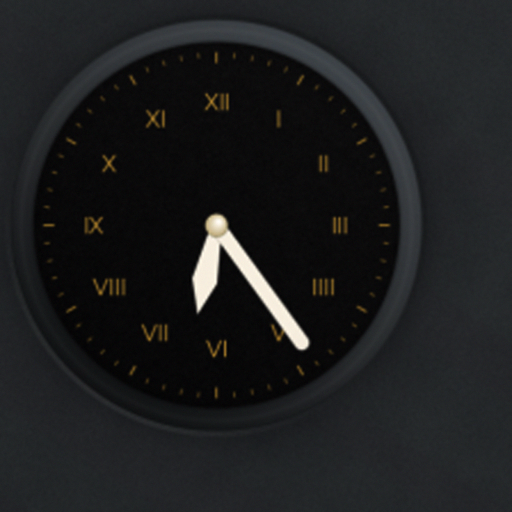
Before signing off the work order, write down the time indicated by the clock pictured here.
6:24
